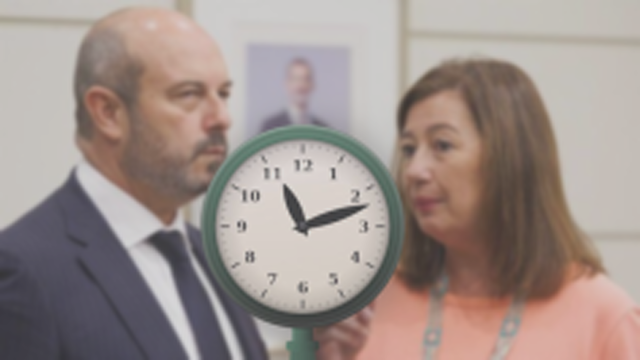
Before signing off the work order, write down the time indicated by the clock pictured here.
11:12
